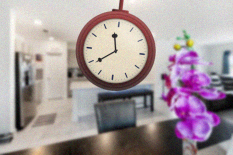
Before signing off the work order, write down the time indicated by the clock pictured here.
11:39
